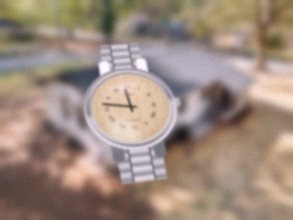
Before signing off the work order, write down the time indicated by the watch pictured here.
11:47
